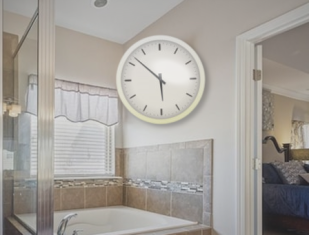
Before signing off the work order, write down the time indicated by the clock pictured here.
5:52
